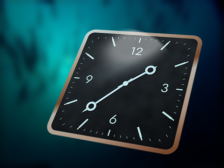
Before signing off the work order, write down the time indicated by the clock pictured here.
1:37
